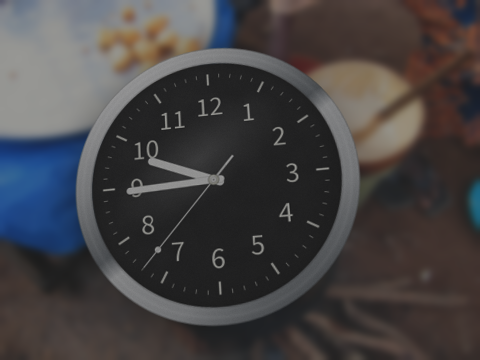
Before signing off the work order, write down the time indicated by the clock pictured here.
9:44:37
